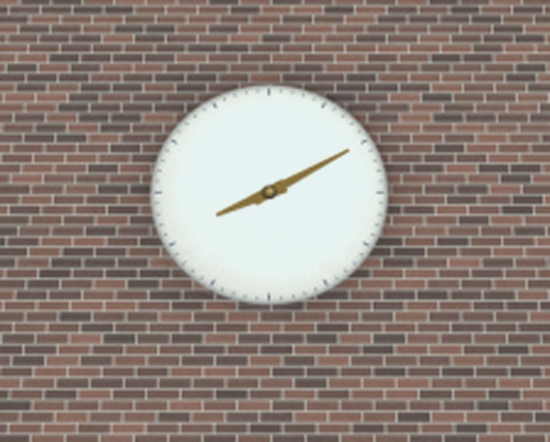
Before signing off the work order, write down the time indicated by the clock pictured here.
8:10
